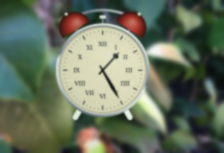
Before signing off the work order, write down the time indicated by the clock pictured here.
1:25
